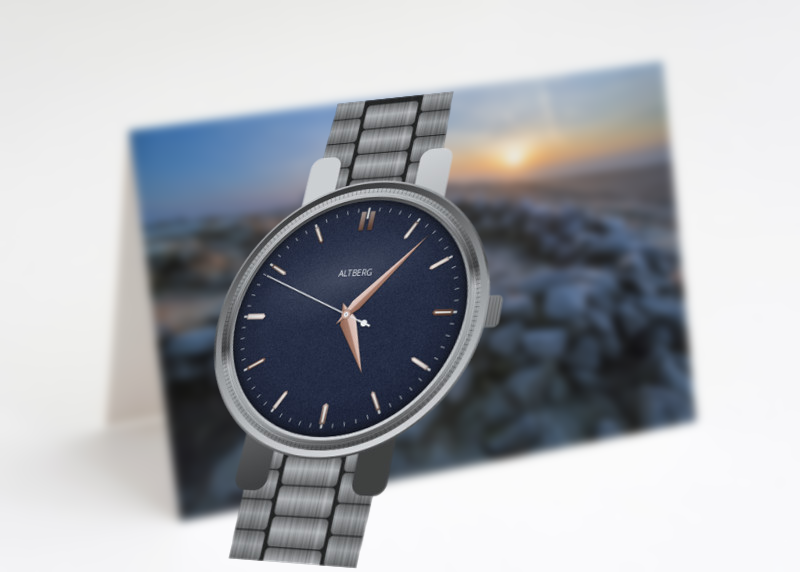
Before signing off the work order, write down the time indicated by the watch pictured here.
5:06:49
